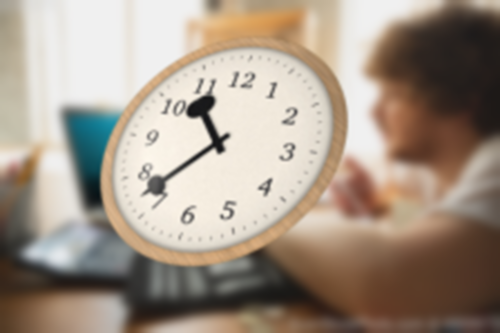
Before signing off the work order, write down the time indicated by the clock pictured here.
10:37
